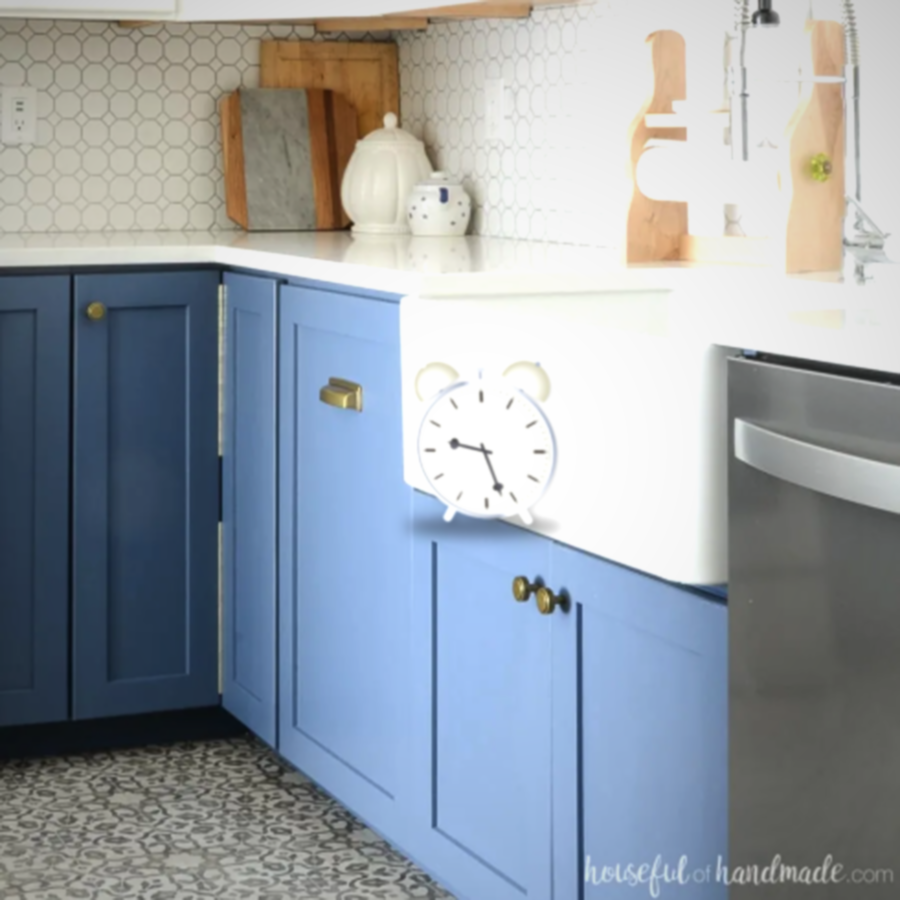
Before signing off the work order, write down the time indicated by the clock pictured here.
9:27
